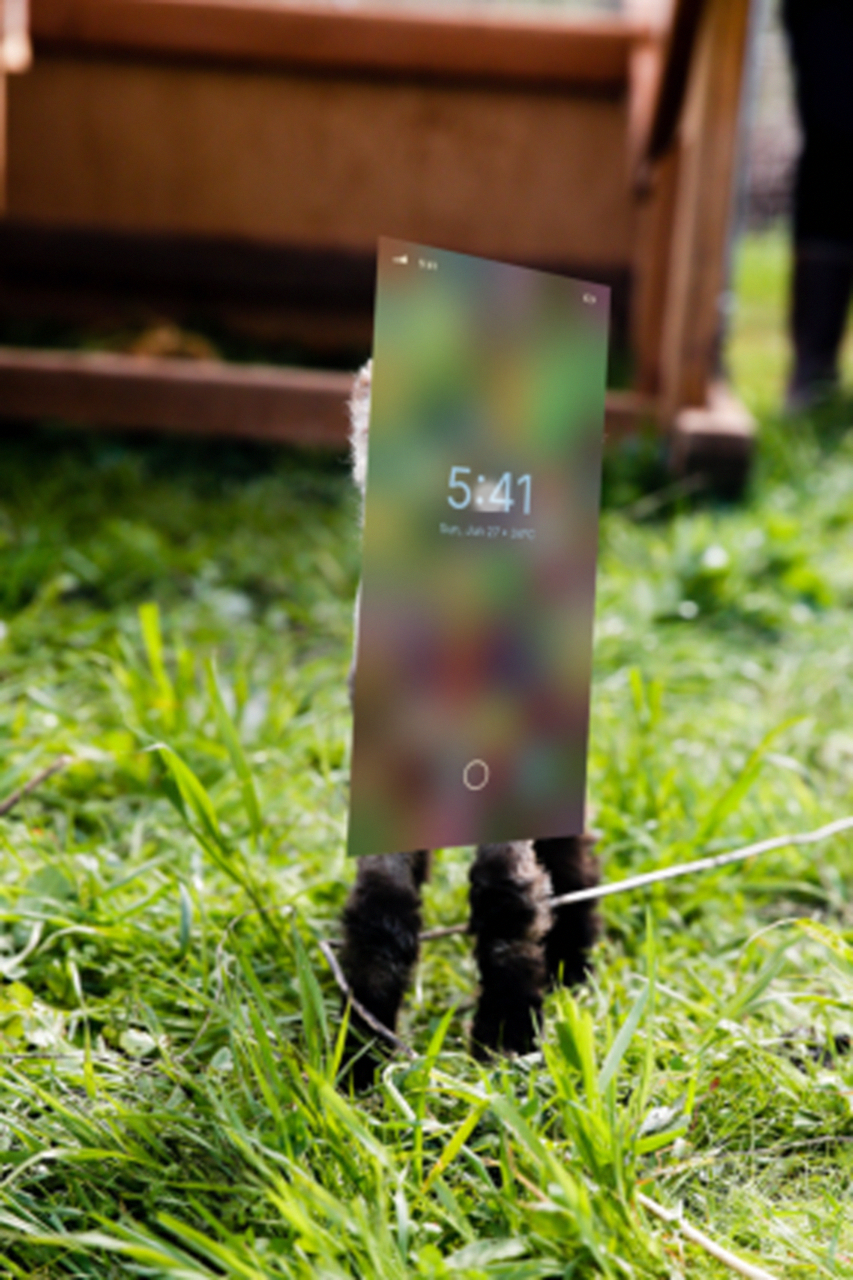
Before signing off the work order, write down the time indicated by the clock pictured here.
5:41
